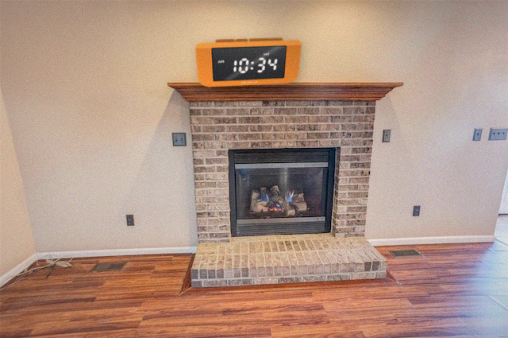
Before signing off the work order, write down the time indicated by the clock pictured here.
10:34
